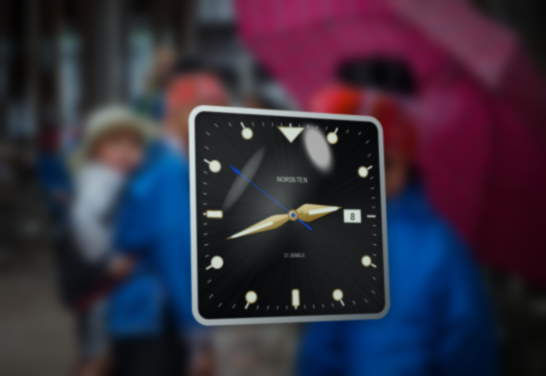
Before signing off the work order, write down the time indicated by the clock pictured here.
2:41:51
